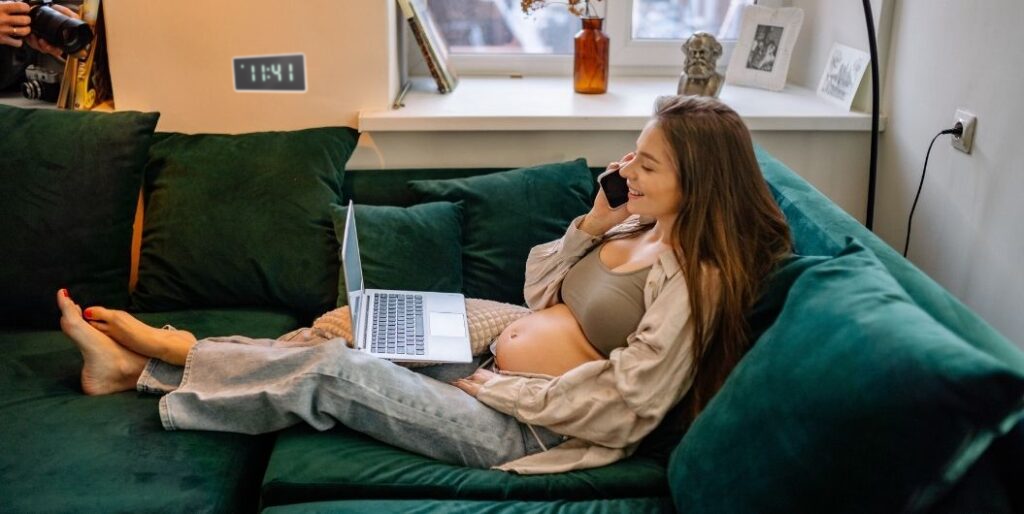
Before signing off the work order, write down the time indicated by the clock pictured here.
11:41
